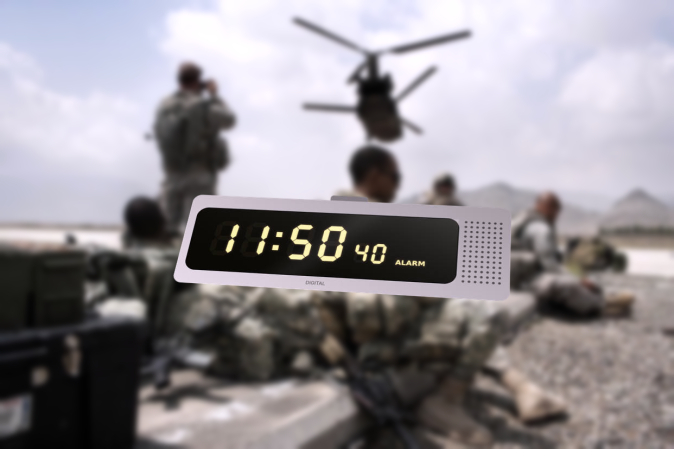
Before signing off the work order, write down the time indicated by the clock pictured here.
11:50:40
